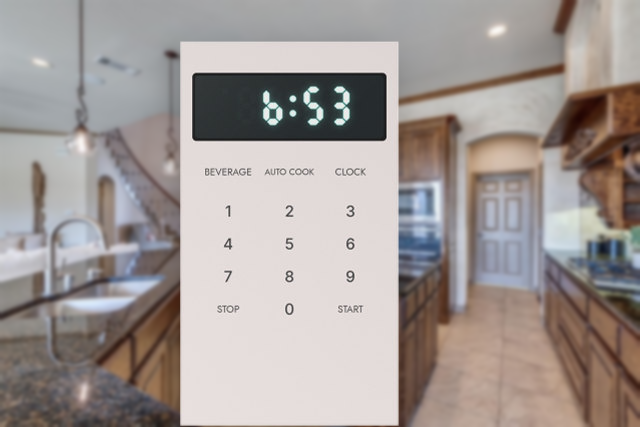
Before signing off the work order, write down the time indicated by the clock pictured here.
6:53
